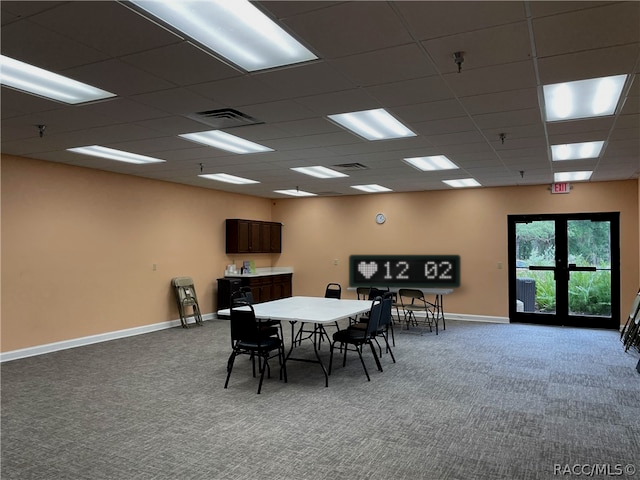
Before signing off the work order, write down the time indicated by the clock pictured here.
12:02
